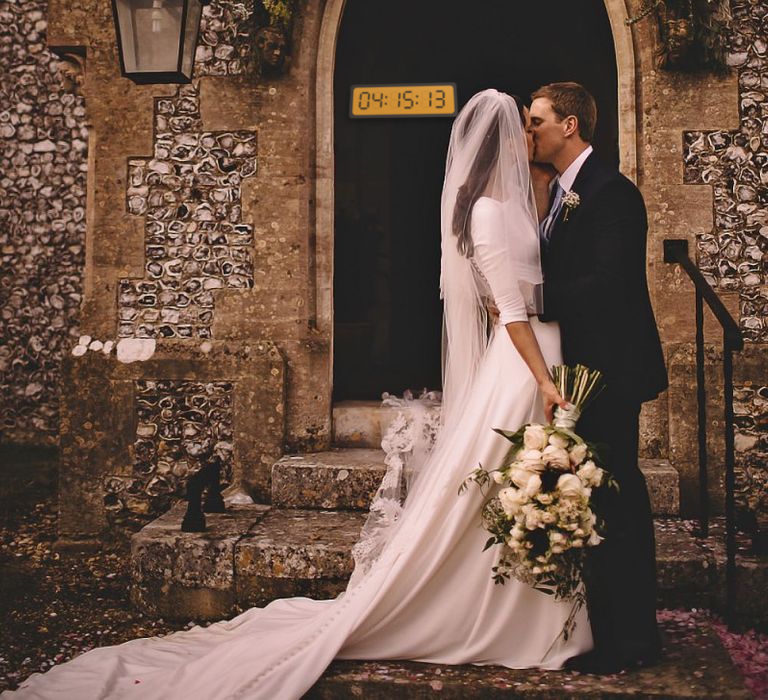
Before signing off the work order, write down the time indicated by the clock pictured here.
4:15:13
